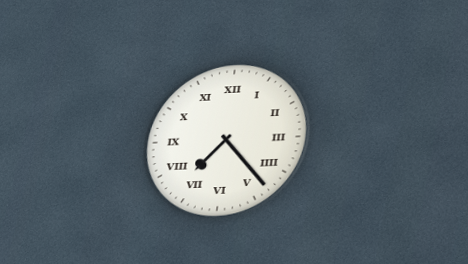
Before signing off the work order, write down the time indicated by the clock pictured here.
7:23
